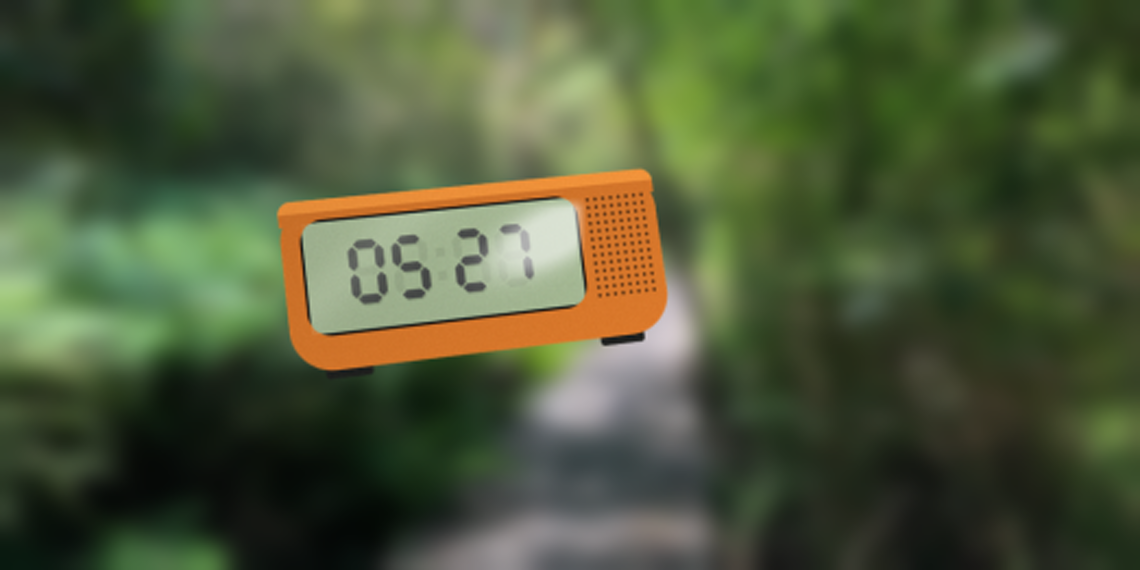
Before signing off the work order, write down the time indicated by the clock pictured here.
5:27
